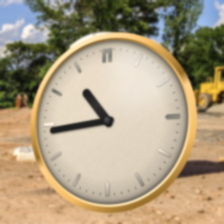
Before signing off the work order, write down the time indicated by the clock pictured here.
10:44
